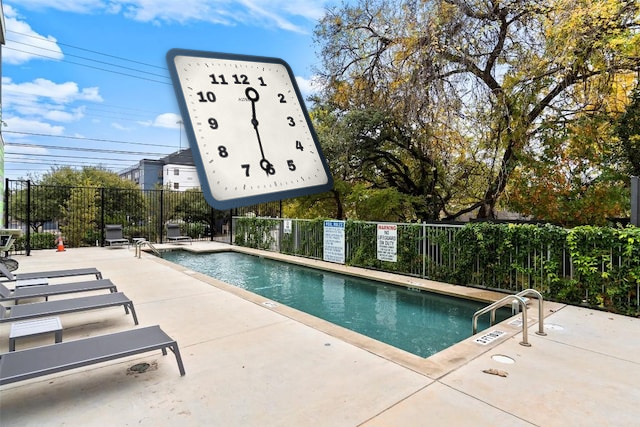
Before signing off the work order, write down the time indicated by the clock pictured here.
12:31
